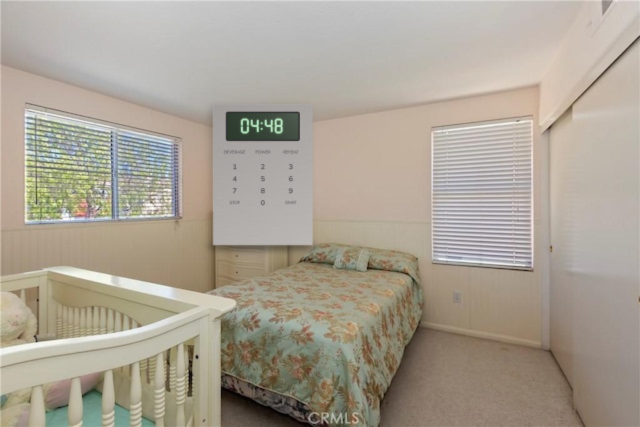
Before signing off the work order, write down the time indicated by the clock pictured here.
4:48
